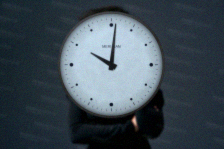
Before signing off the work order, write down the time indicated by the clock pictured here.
10:01
